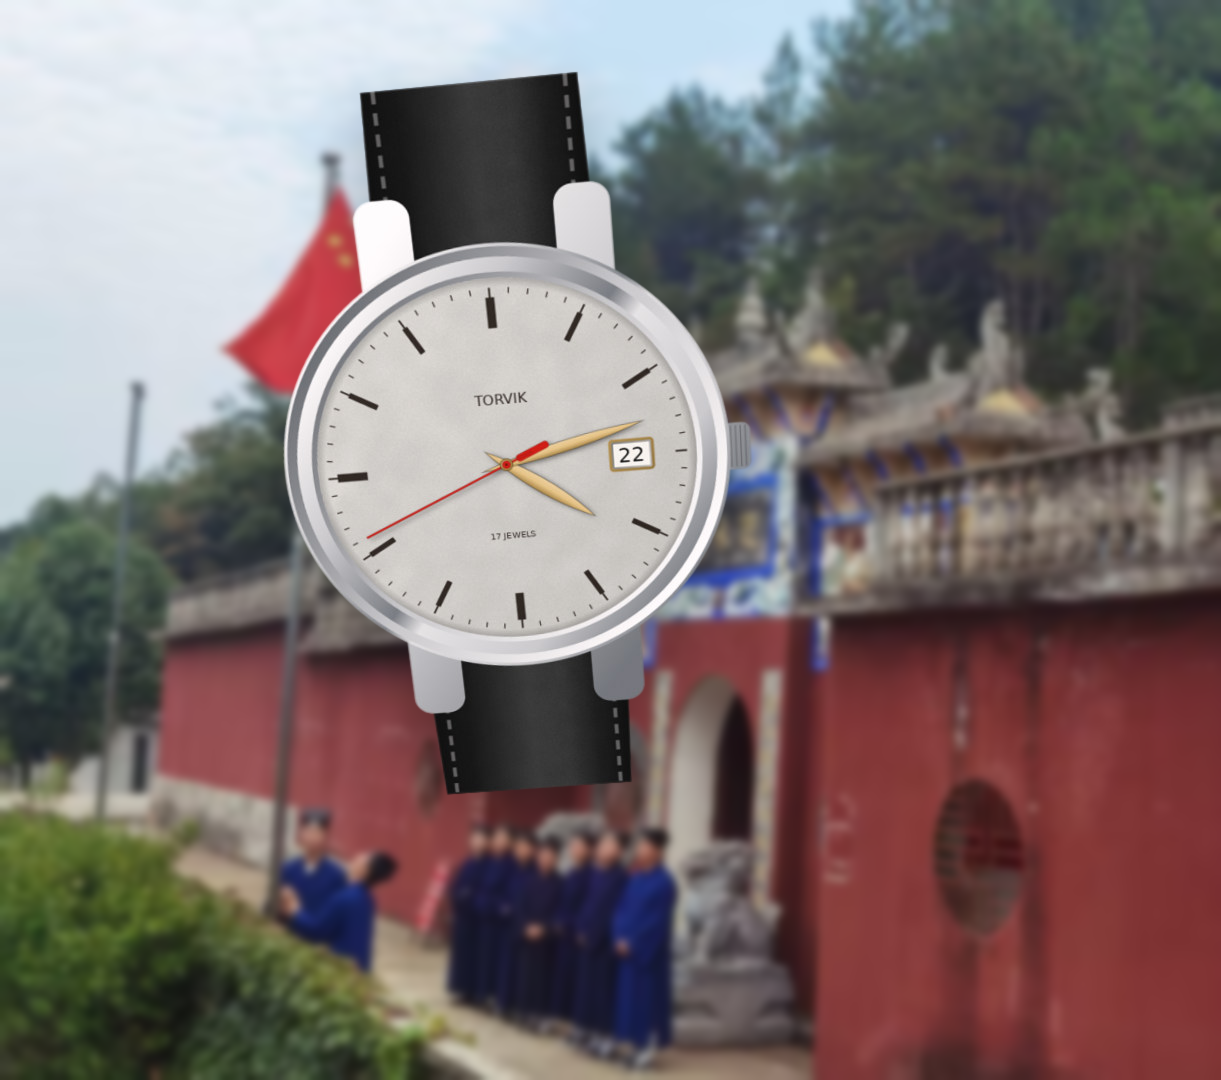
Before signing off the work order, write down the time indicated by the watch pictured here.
4:12:41
